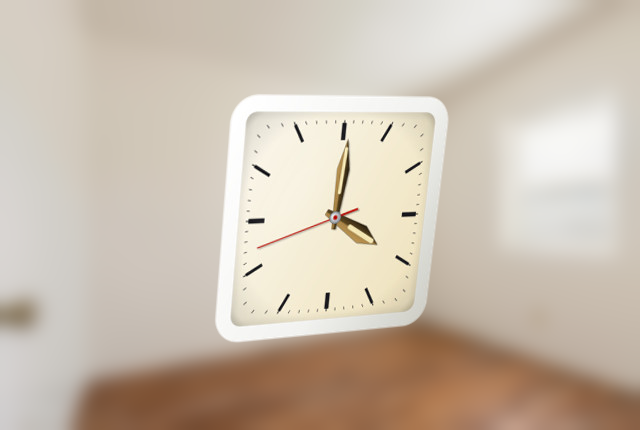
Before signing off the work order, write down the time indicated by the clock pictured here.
4:00:42
